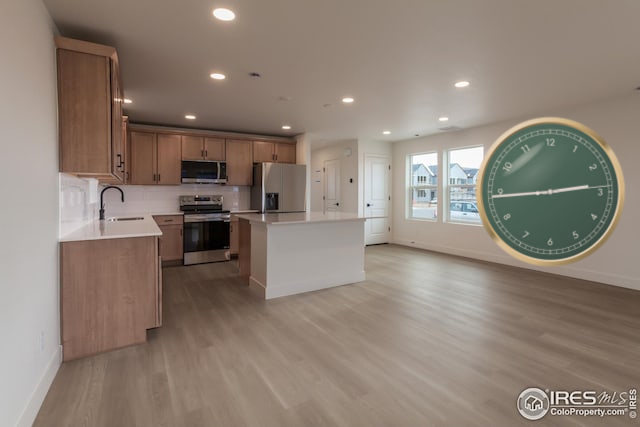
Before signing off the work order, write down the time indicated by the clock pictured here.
2:44:14
